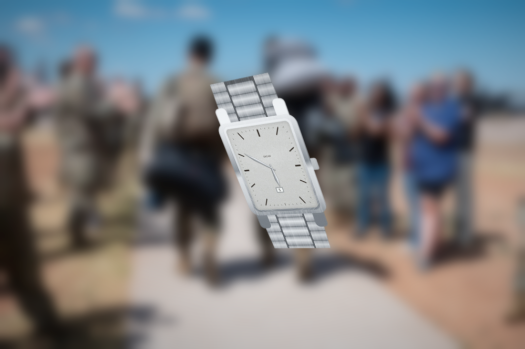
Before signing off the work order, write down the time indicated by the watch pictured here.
5:51
